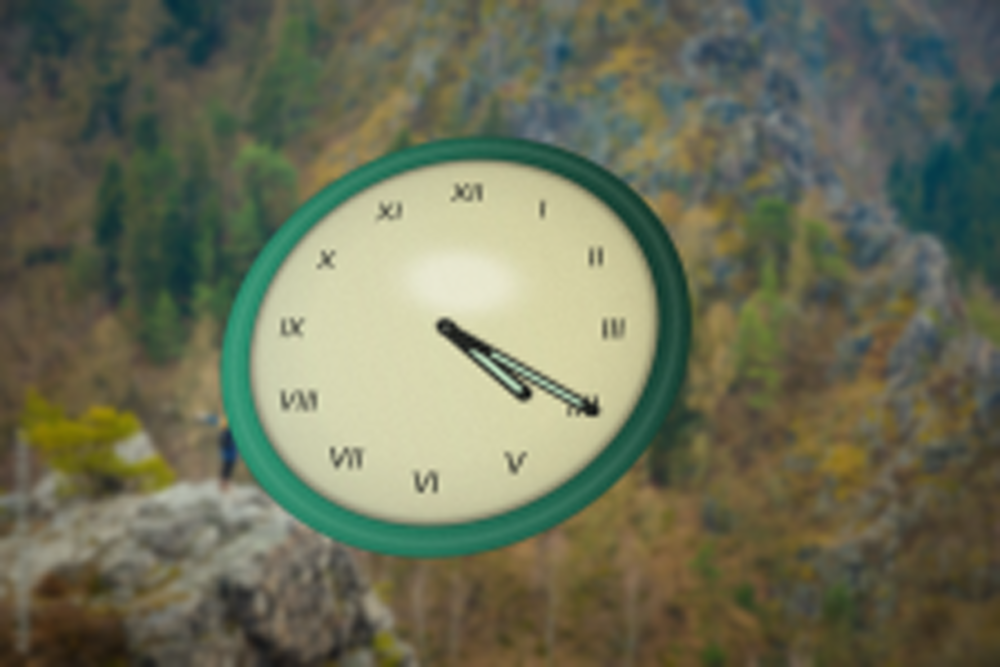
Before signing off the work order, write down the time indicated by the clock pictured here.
4:20
